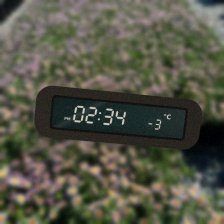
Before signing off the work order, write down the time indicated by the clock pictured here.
2:34
